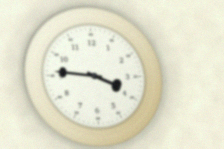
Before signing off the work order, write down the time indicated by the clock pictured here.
3:46
